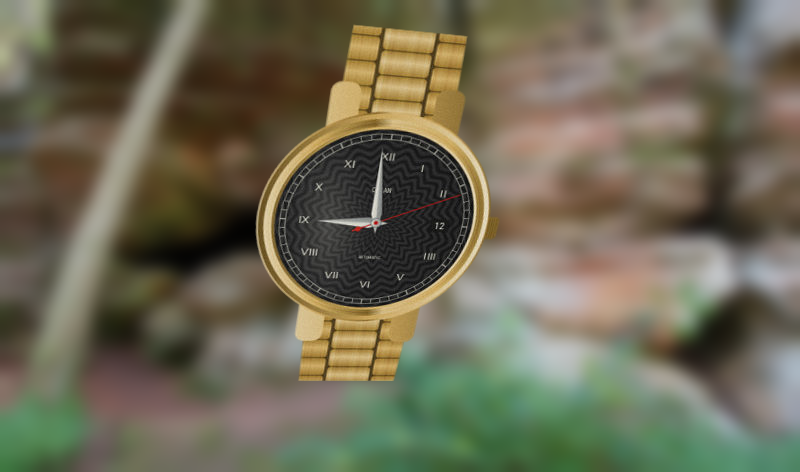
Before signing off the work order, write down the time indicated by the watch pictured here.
8:59:11
